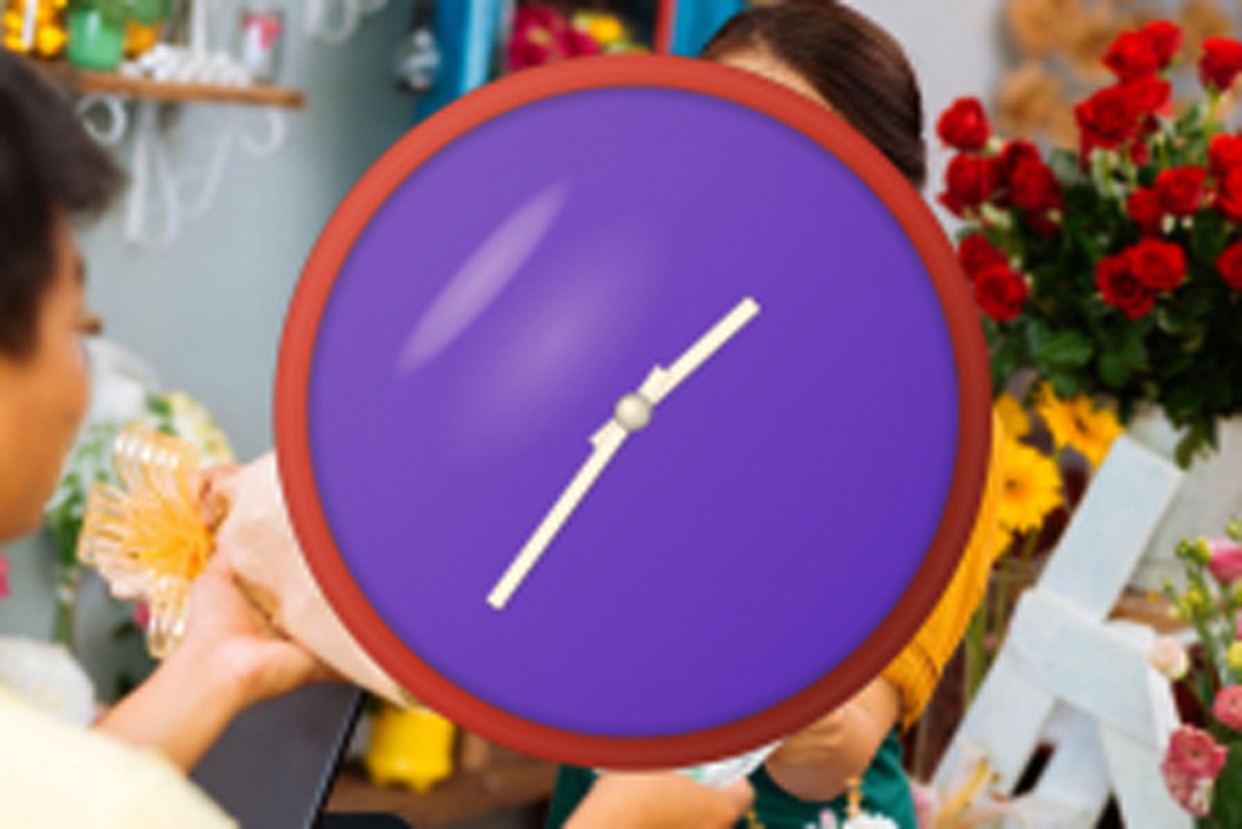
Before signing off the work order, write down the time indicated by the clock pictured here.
1:36
